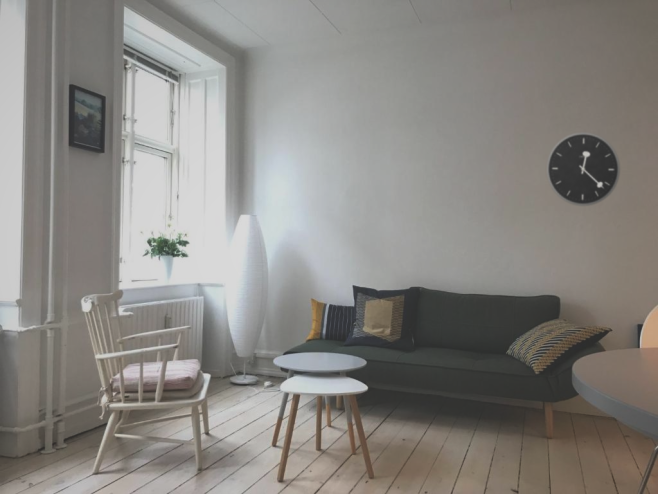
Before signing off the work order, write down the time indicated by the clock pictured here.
12:22
